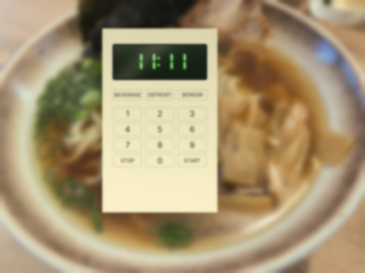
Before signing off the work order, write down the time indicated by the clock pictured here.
11:11
